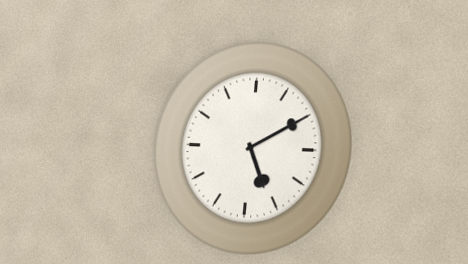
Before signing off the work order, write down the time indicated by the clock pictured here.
5:10
